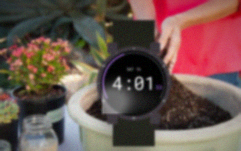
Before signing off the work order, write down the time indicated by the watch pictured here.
4:01
